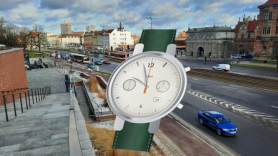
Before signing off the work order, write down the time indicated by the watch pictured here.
9:57
